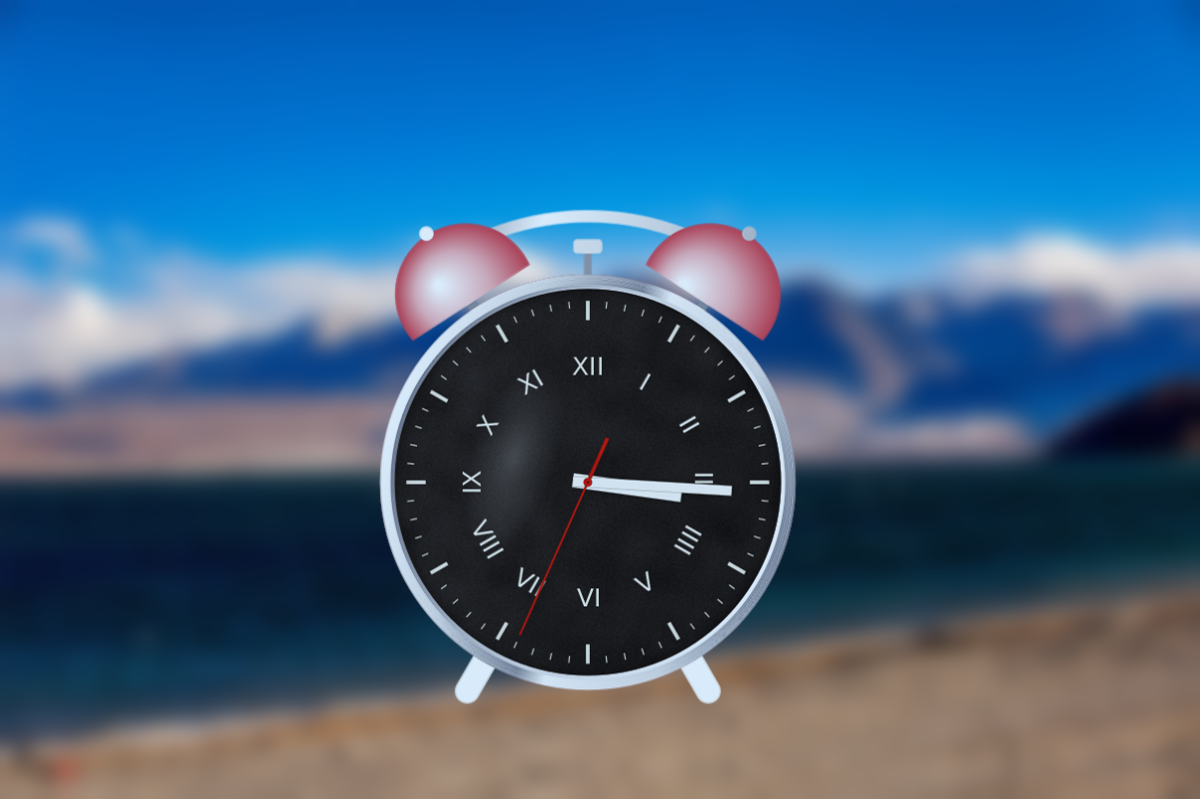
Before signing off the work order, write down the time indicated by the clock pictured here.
3:15:34
